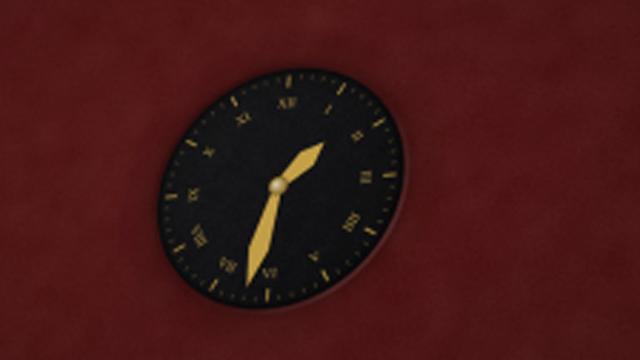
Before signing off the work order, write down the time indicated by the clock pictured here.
1:32
